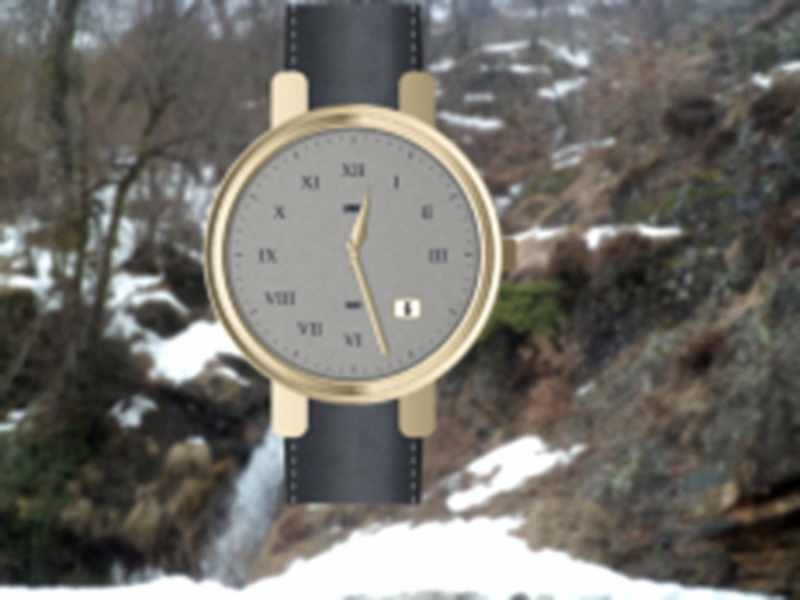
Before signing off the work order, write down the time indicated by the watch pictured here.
12:27
